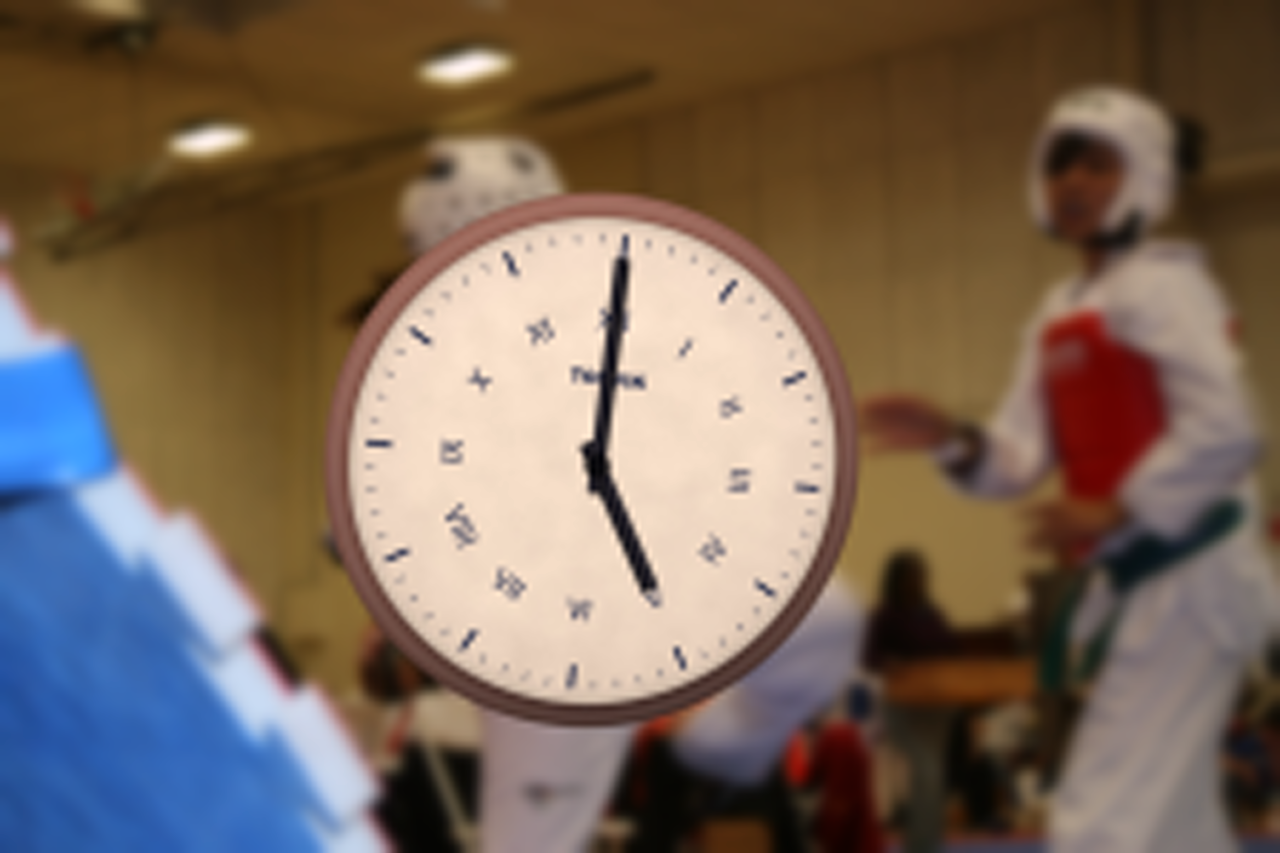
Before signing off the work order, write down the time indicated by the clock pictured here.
5:00
